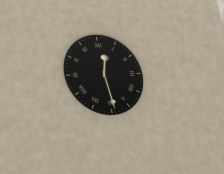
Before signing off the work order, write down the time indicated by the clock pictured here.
12:29
